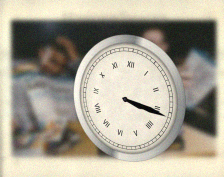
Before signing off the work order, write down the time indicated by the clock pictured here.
3:16
